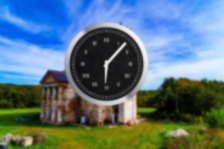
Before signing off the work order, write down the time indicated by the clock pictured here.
6:07
